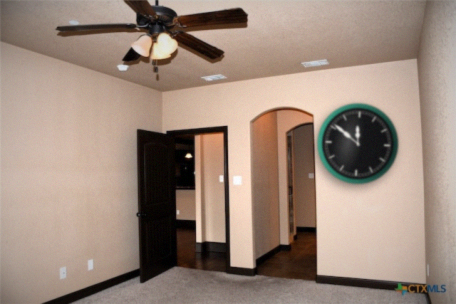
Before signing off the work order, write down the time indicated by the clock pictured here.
11:51
